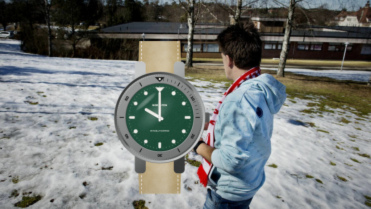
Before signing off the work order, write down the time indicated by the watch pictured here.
10:00
